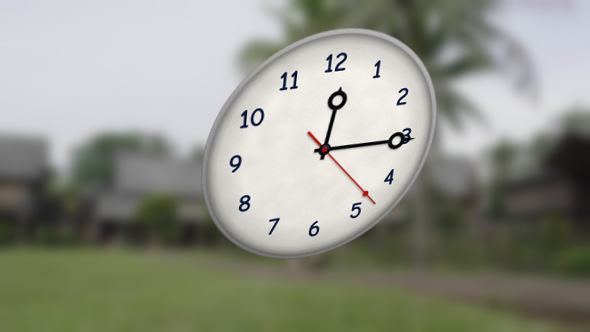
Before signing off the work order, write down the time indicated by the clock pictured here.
12:15:23
